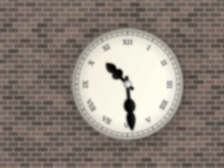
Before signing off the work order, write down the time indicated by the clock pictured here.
10:29
